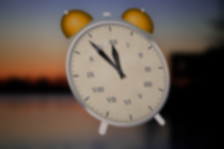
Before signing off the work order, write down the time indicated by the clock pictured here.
11:54
